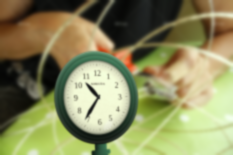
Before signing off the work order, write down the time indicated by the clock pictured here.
10:36
